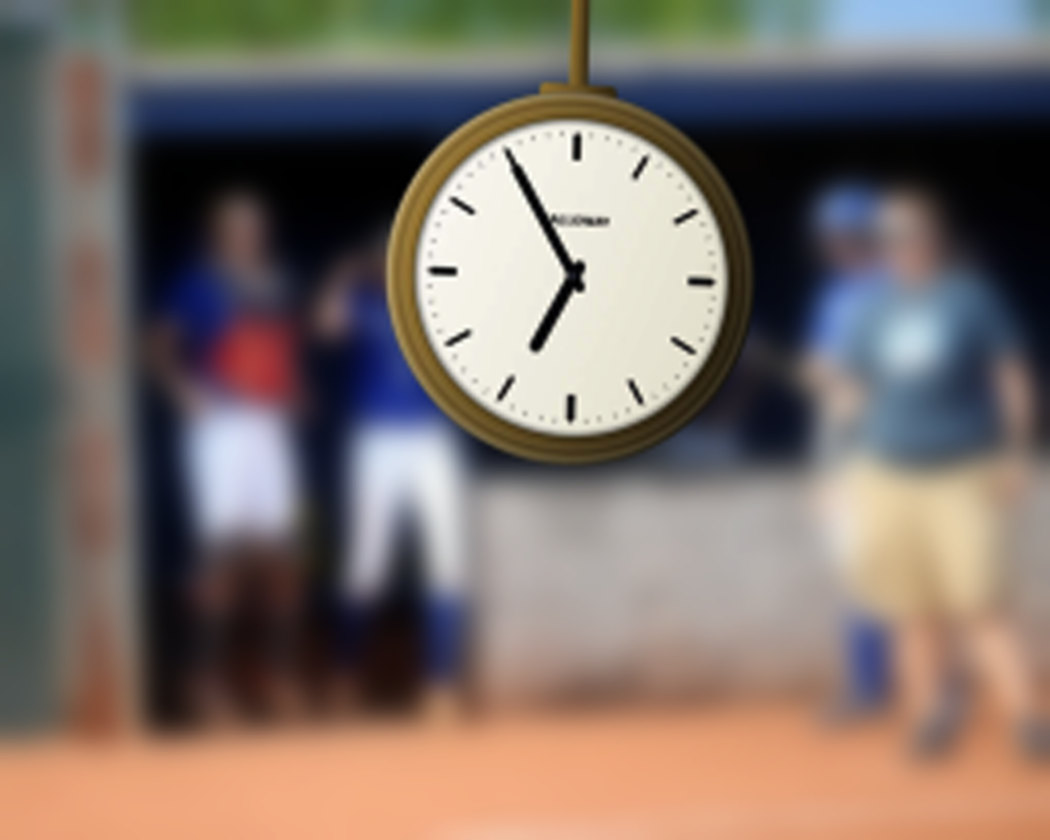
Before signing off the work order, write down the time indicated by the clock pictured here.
6:55
